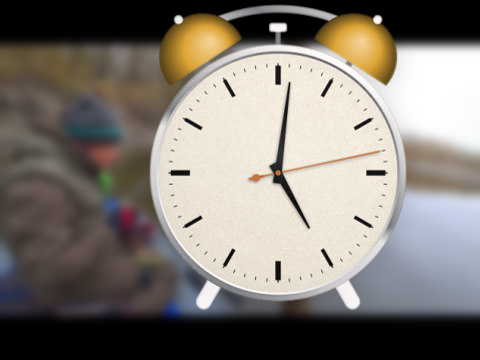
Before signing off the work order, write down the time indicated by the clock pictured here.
5:01:13
